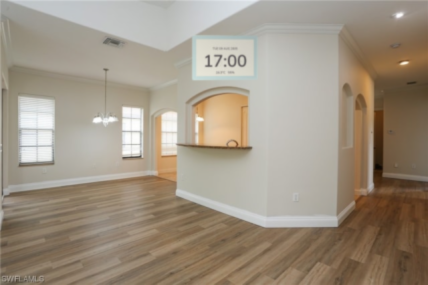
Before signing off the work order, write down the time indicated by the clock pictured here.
17:00
